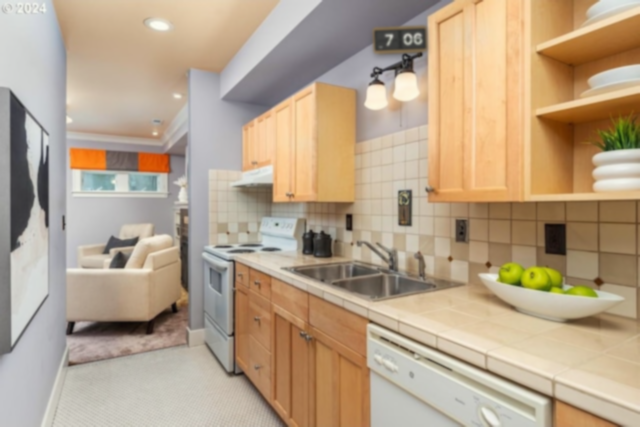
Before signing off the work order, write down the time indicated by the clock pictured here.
7:06
